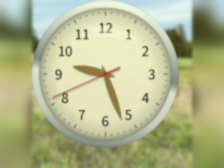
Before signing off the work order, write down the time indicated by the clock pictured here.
9:26:41
